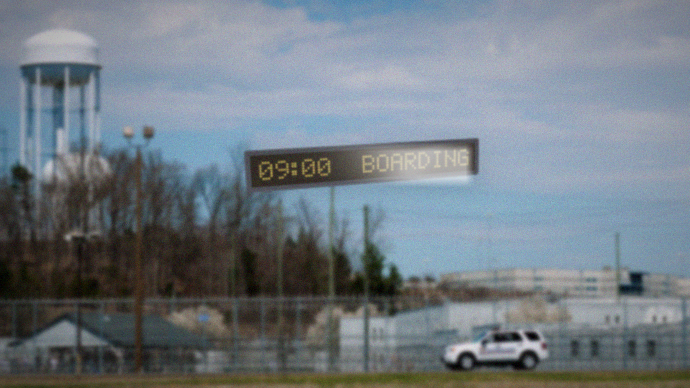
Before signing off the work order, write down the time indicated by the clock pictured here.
9:00
